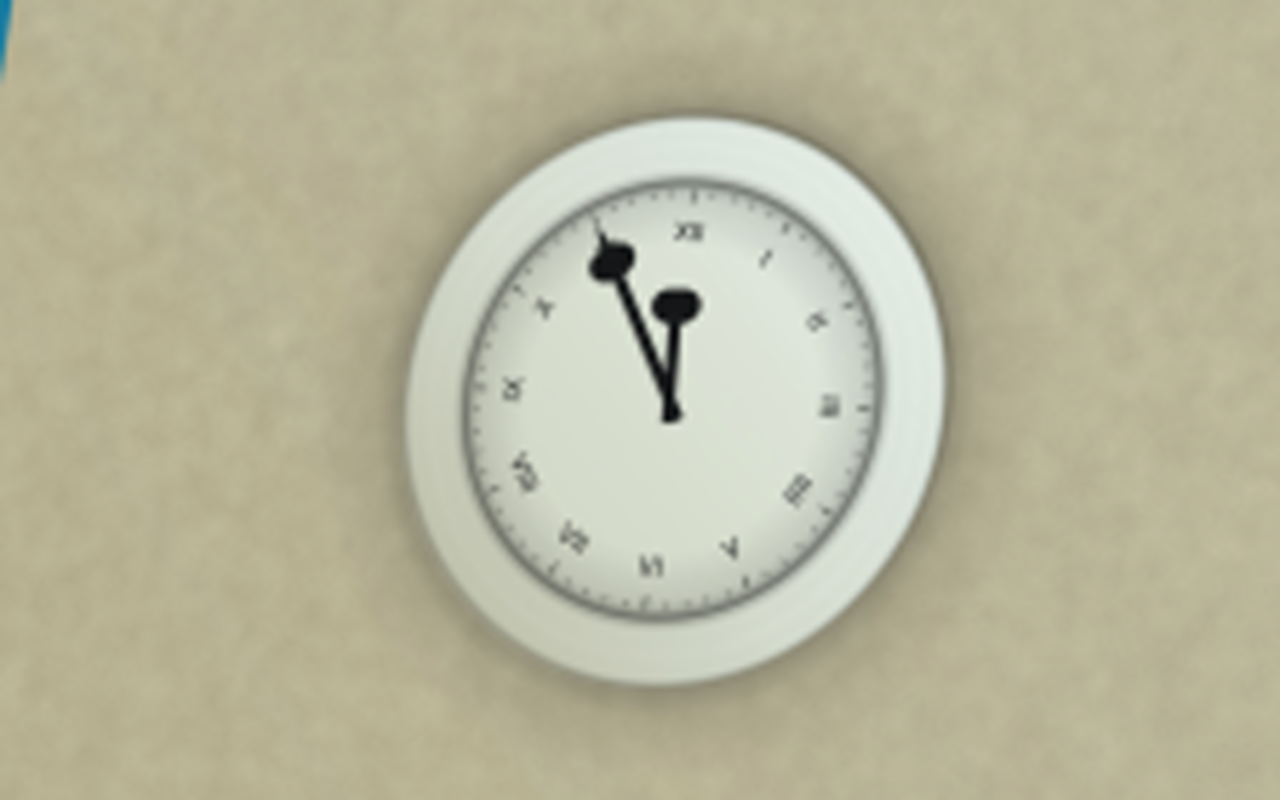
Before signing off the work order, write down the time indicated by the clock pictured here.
11:55
